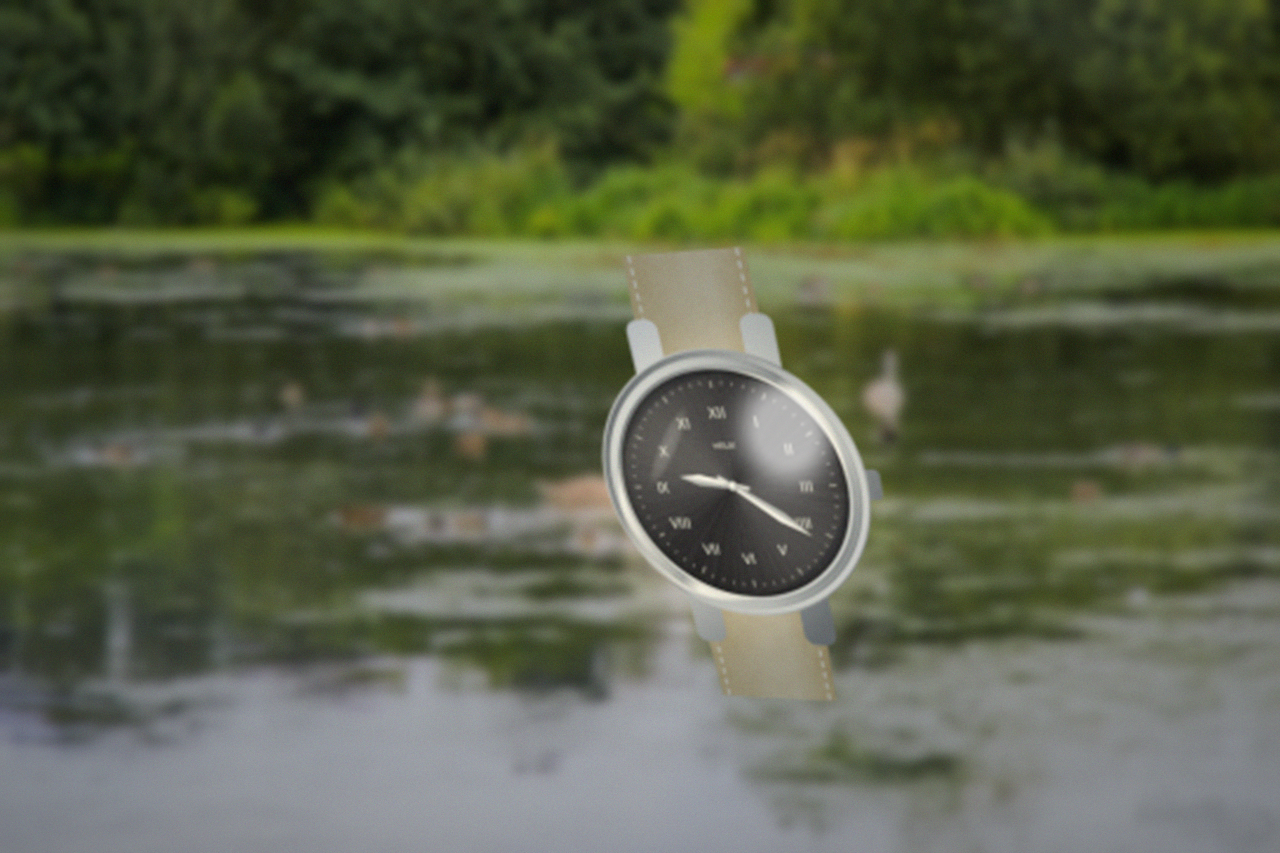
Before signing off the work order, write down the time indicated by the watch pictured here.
9:21
